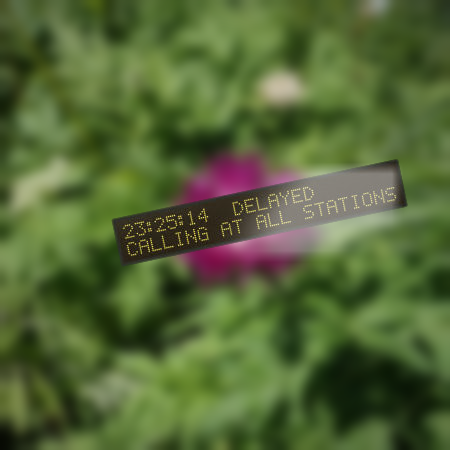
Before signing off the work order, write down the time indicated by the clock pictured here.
23:25:14
